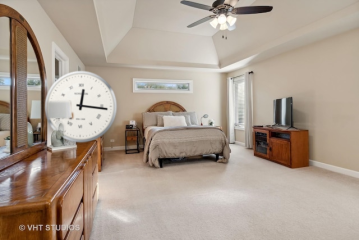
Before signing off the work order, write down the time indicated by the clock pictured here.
12:16
